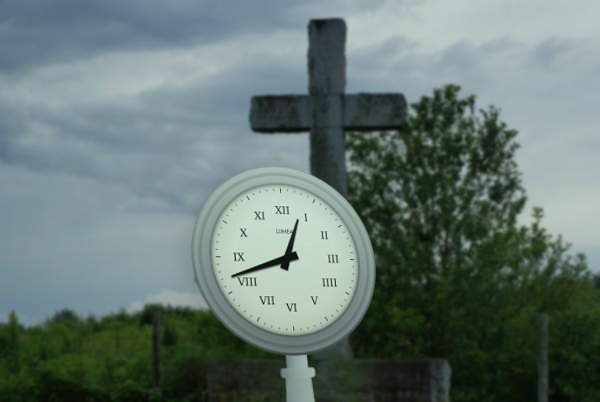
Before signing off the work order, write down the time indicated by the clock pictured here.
12:42
